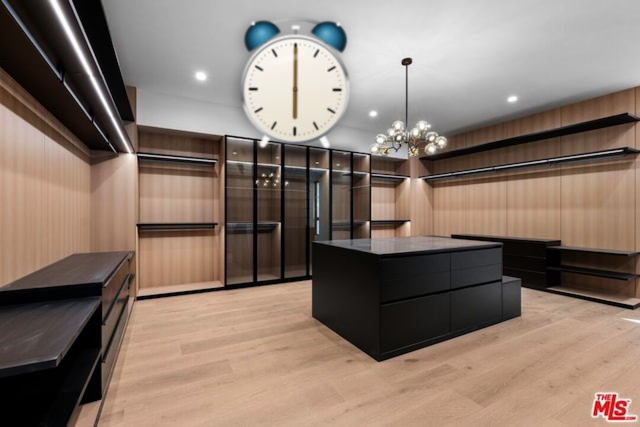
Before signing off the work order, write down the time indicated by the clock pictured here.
6:00
